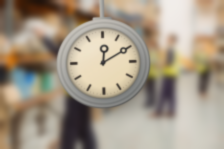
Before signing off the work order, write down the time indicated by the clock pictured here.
12:10
